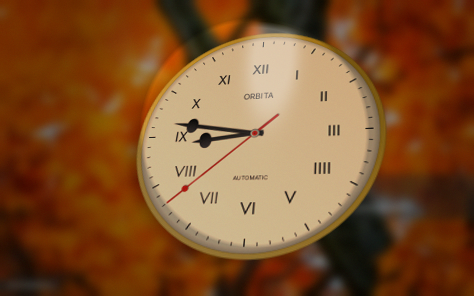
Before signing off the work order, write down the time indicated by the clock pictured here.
8:46:38
